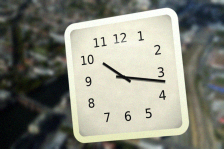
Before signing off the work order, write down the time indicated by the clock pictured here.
10:17
